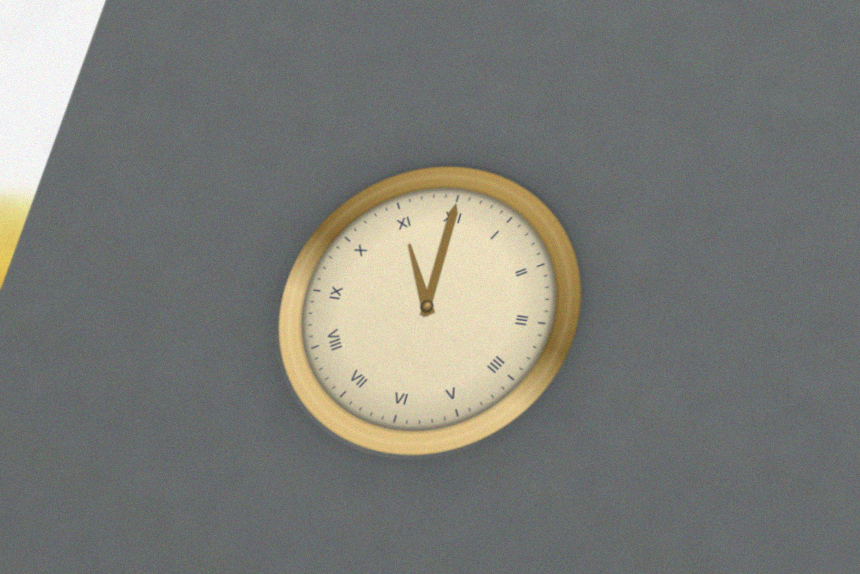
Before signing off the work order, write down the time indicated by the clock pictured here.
11:00
